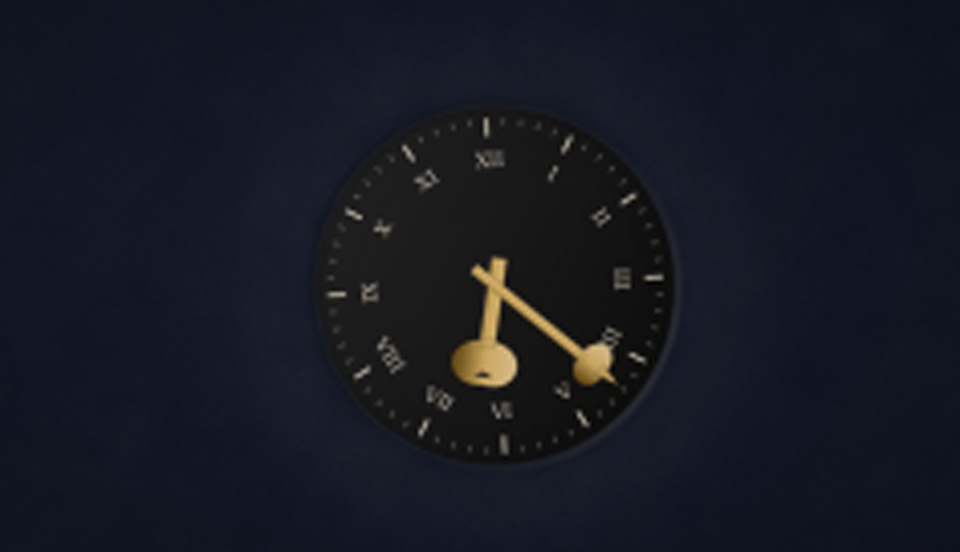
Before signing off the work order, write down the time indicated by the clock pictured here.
6:22
